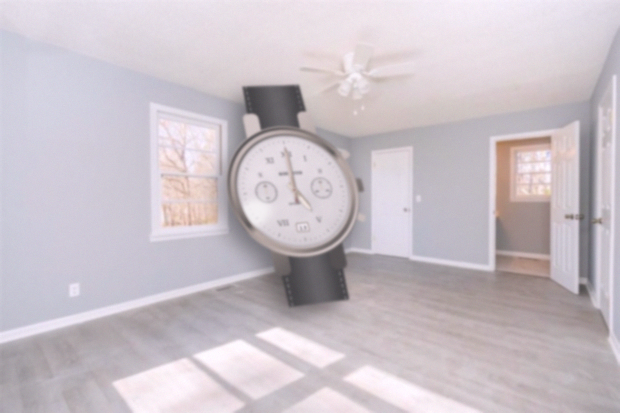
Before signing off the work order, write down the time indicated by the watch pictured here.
5:00
